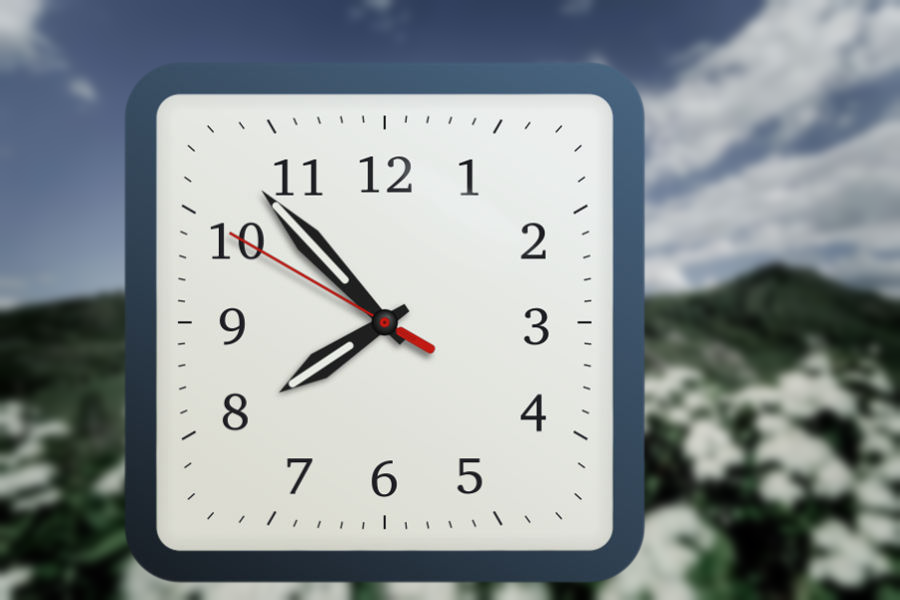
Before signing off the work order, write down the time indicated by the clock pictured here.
7:52:50
